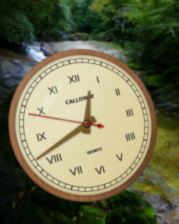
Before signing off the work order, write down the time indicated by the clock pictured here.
12:41:49
